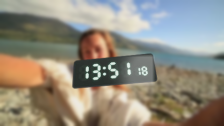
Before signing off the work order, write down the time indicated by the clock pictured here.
13:51:18
